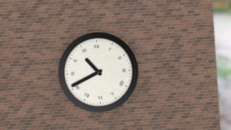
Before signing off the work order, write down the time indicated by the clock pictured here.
10:41
